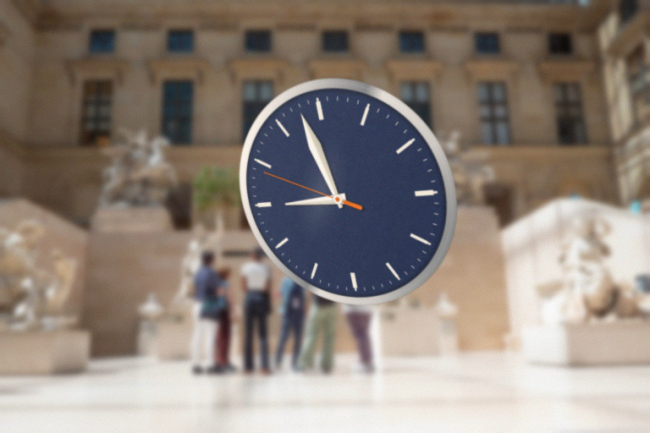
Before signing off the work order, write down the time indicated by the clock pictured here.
8:57:49
